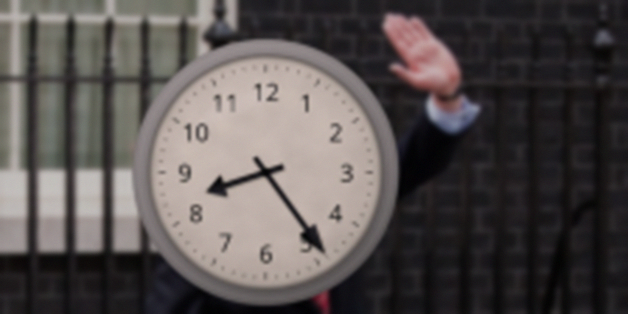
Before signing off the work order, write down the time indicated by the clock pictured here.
8:24
